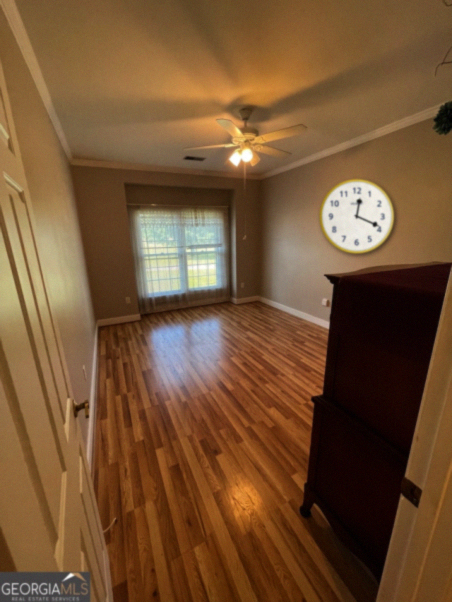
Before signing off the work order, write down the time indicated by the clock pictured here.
12:19
